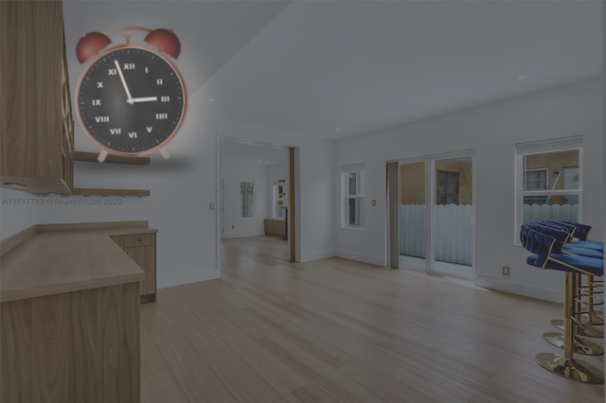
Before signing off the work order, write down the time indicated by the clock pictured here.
2:57
